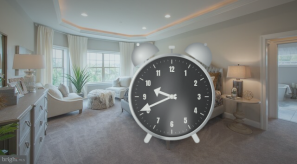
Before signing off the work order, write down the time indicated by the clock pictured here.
9:41
